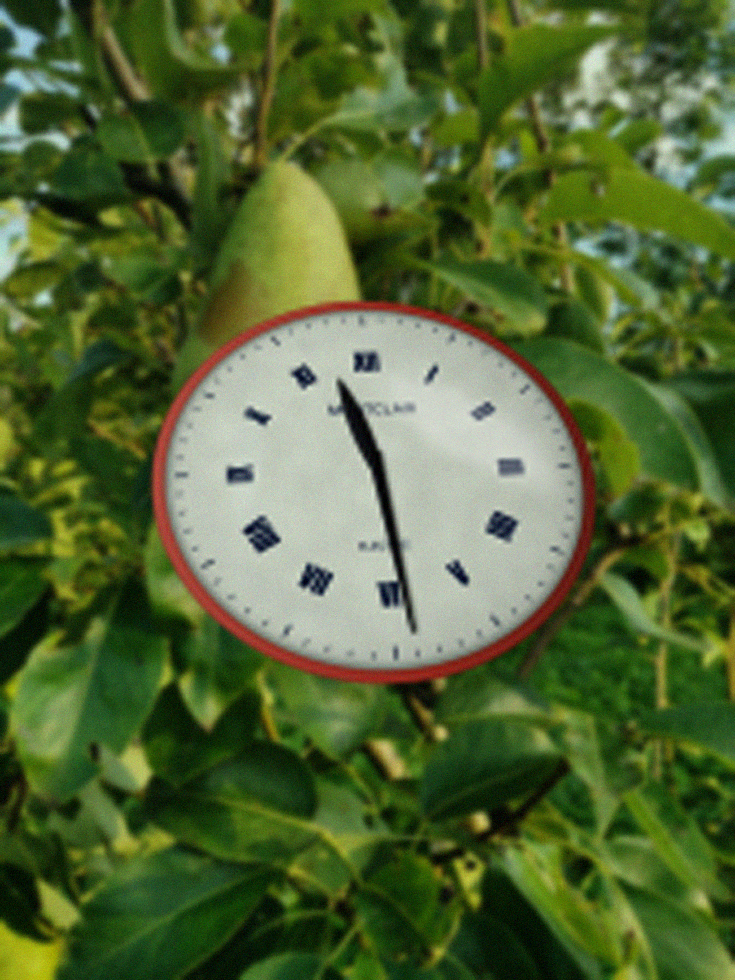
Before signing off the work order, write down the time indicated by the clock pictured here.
11:29
